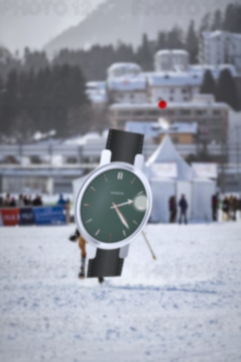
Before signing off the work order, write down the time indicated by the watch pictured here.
2:23
